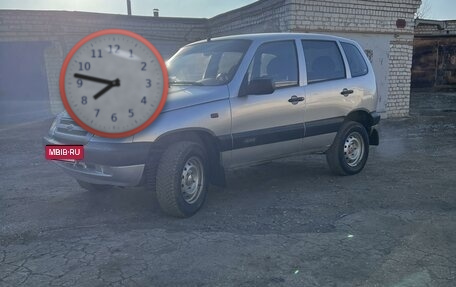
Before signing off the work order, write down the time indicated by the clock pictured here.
7:47
